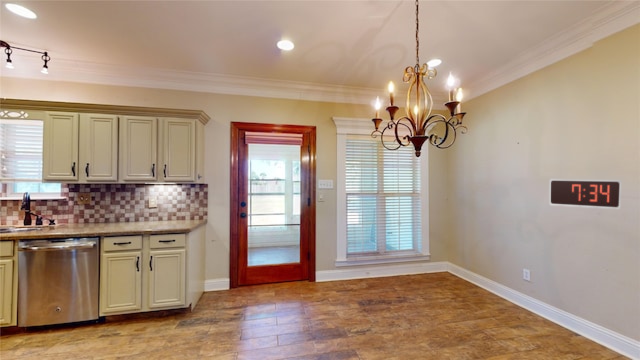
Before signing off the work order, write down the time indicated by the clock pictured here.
7:34
